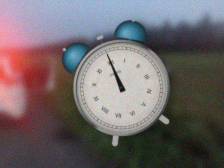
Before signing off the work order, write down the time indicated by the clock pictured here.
12:00
